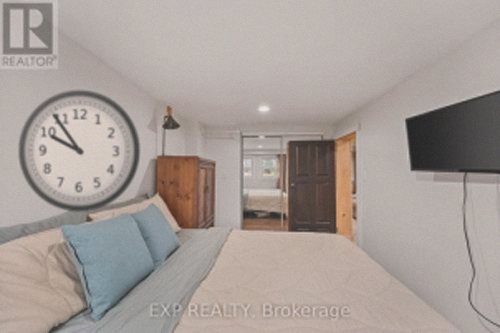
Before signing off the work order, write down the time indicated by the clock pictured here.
9:54
